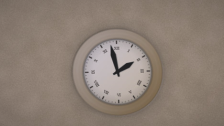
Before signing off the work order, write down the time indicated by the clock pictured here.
1:58
